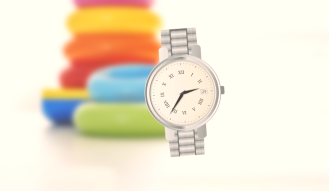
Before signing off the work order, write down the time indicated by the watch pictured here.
2:36
